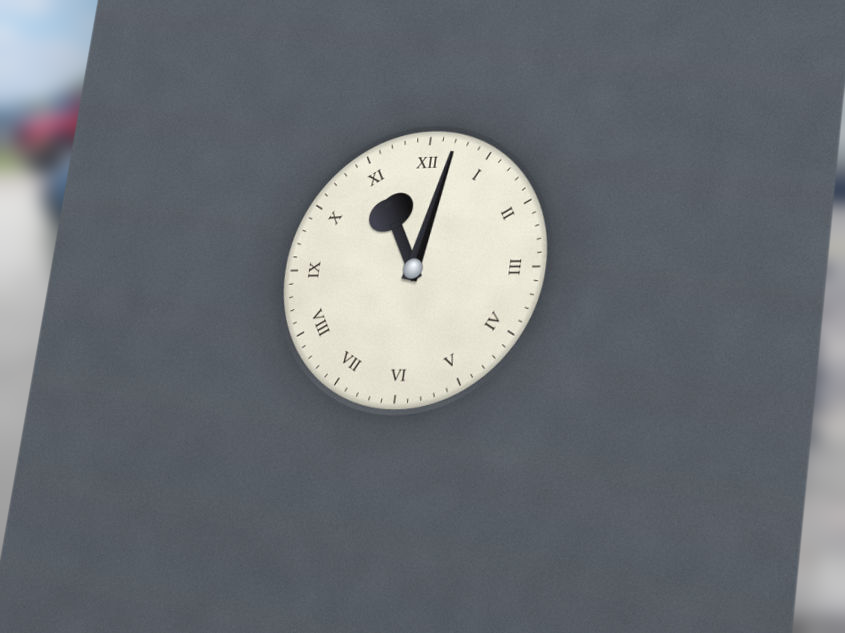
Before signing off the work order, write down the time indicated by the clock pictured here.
11:02
